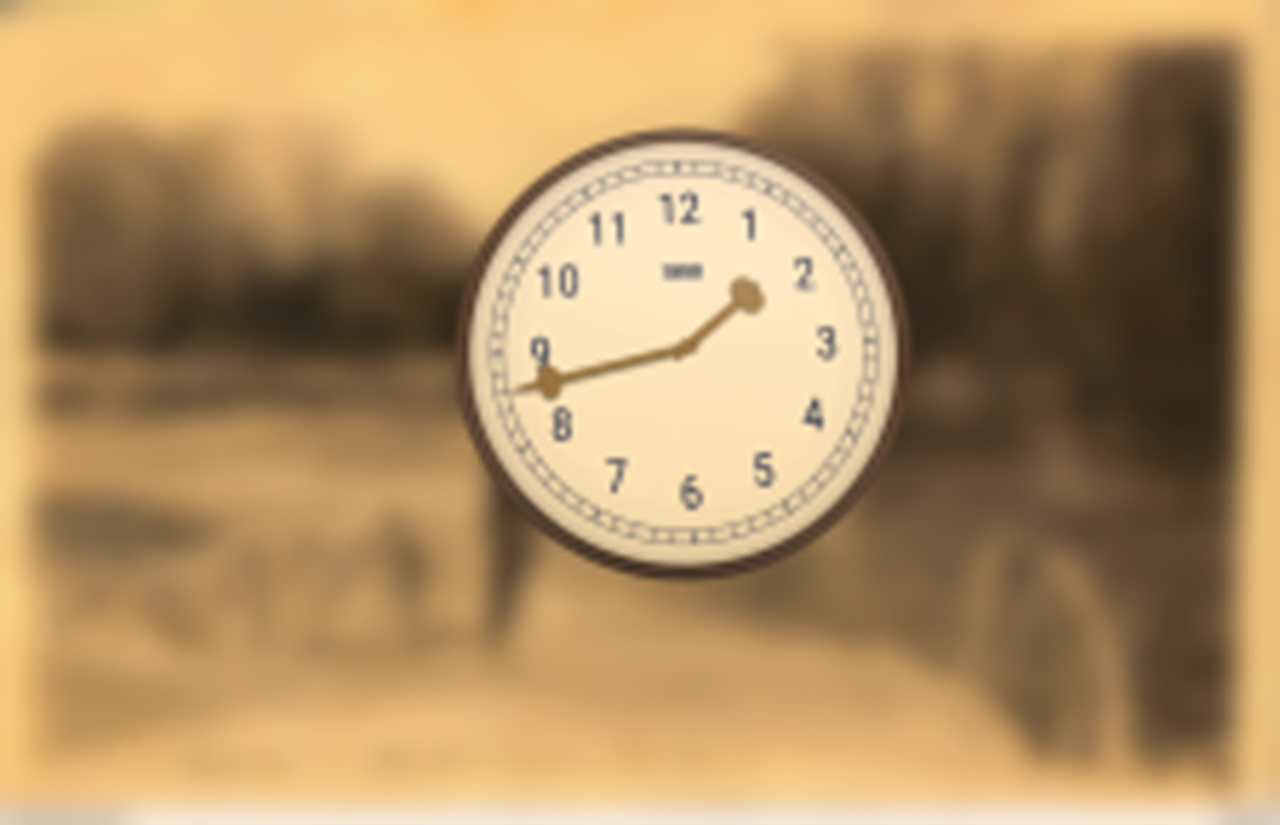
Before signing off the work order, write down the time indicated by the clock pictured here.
1:43
